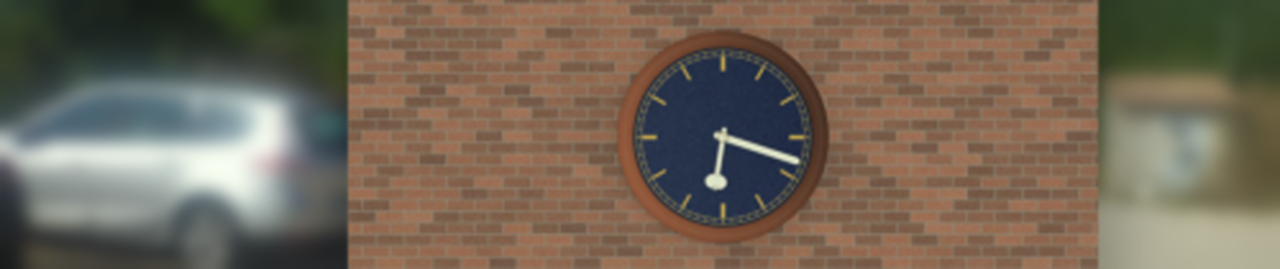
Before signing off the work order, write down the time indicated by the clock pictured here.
6:18
